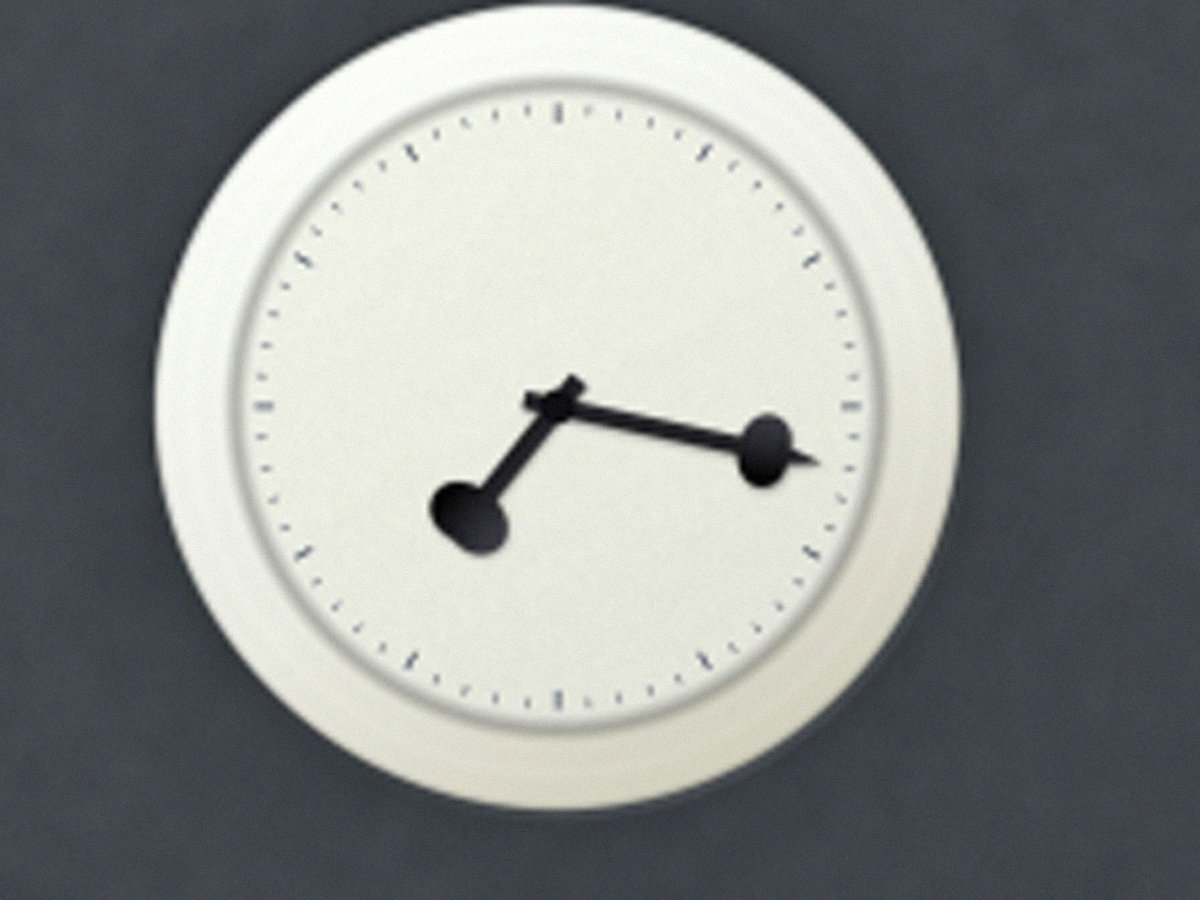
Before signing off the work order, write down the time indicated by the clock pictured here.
7:17
